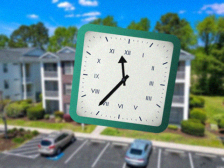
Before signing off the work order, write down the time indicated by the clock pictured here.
11:36
